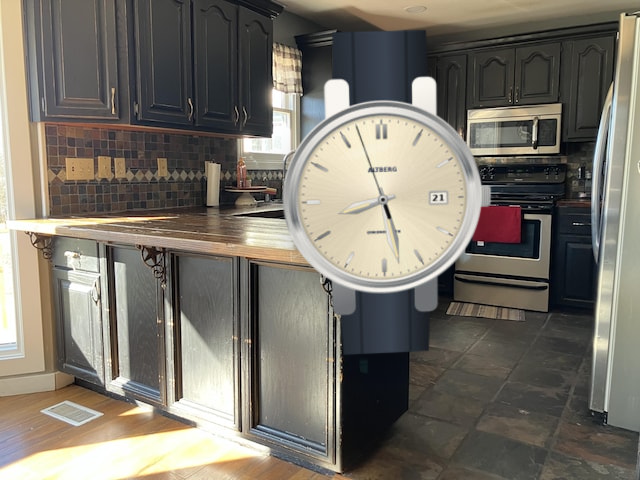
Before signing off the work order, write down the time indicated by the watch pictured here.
8:27:57
